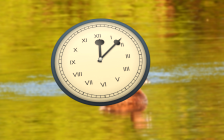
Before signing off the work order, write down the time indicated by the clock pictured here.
12:08
